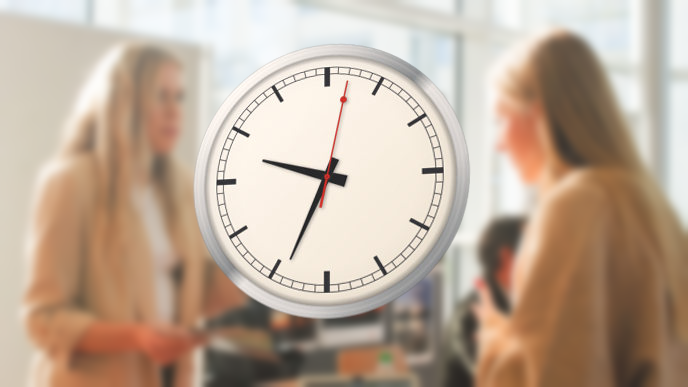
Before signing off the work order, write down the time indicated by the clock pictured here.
9:34:02
